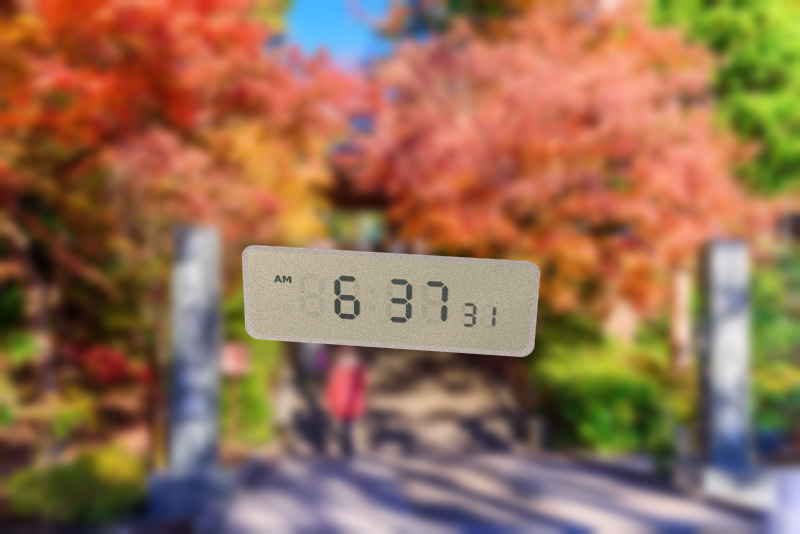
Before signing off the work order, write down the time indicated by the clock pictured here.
6:37:31
